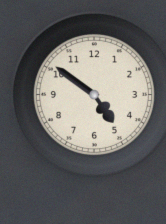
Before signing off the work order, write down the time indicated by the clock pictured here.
4:51
